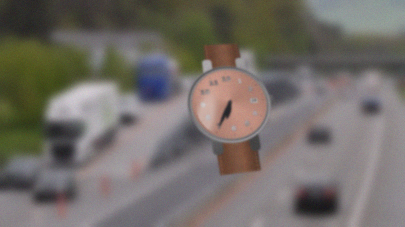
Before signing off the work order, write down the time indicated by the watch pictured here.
6:35
